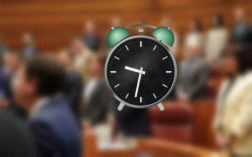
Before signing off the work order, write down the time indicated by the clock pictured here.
9:32
